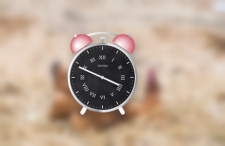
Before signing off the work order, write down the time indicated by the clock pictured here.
3:49
